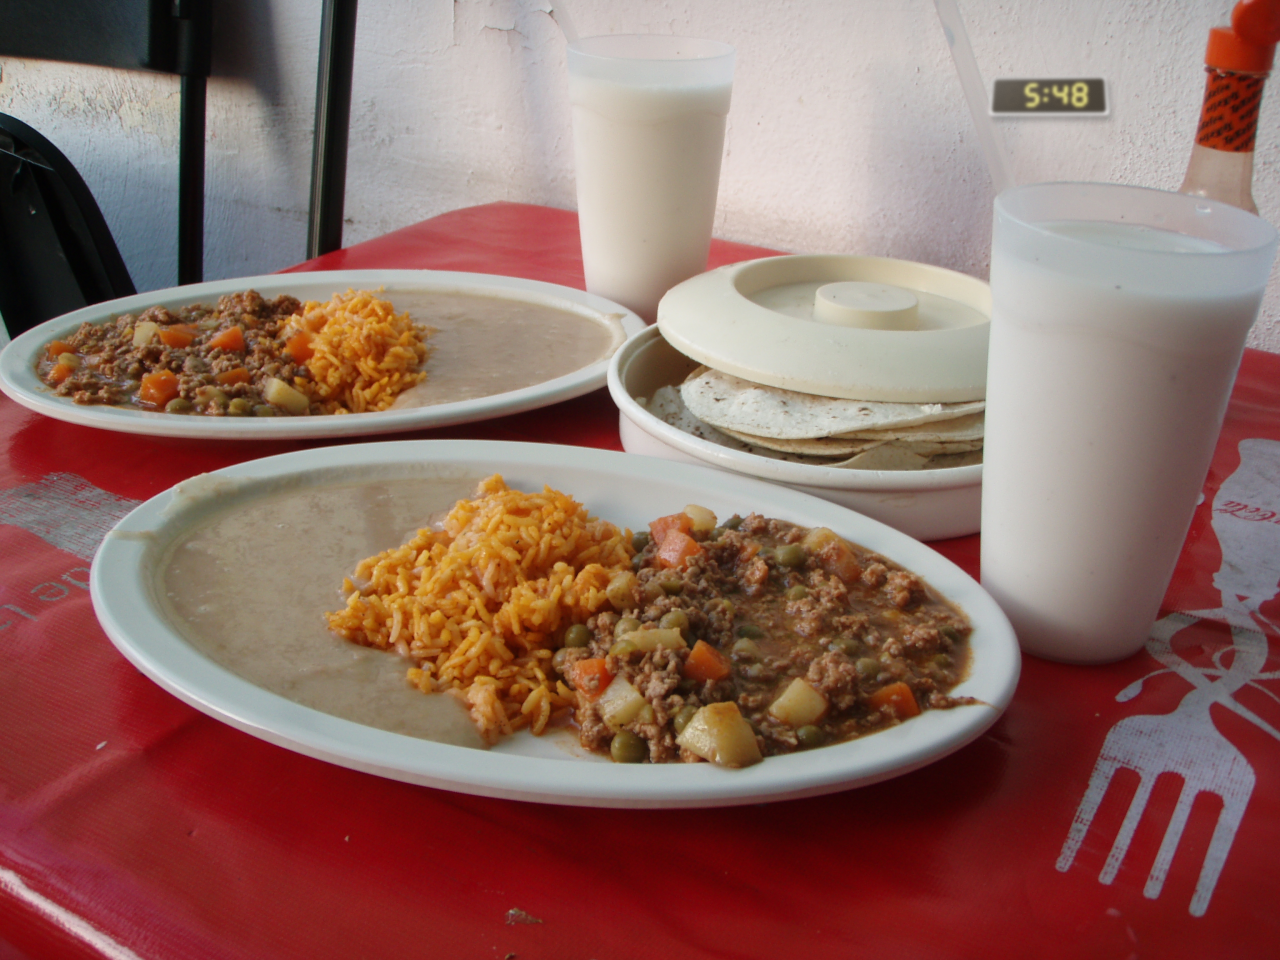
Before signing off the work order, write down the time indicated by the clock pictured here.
5:48
